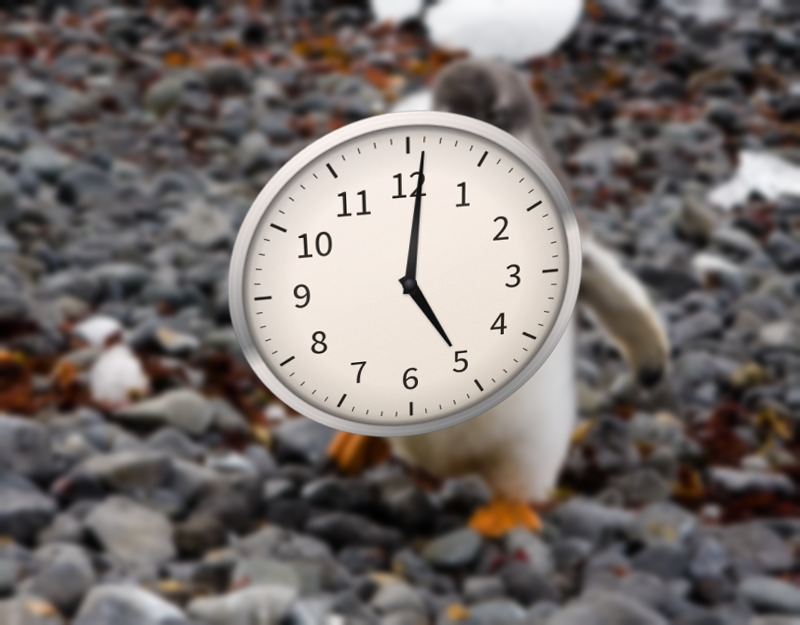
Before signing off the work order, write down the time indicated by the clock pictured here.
5:01
